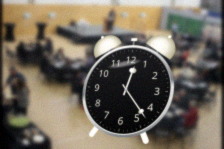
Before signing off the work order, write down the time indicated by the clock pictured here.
12:23
